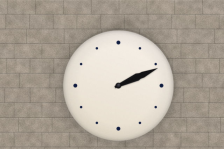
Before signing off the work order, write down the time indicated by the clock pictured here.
2:11
